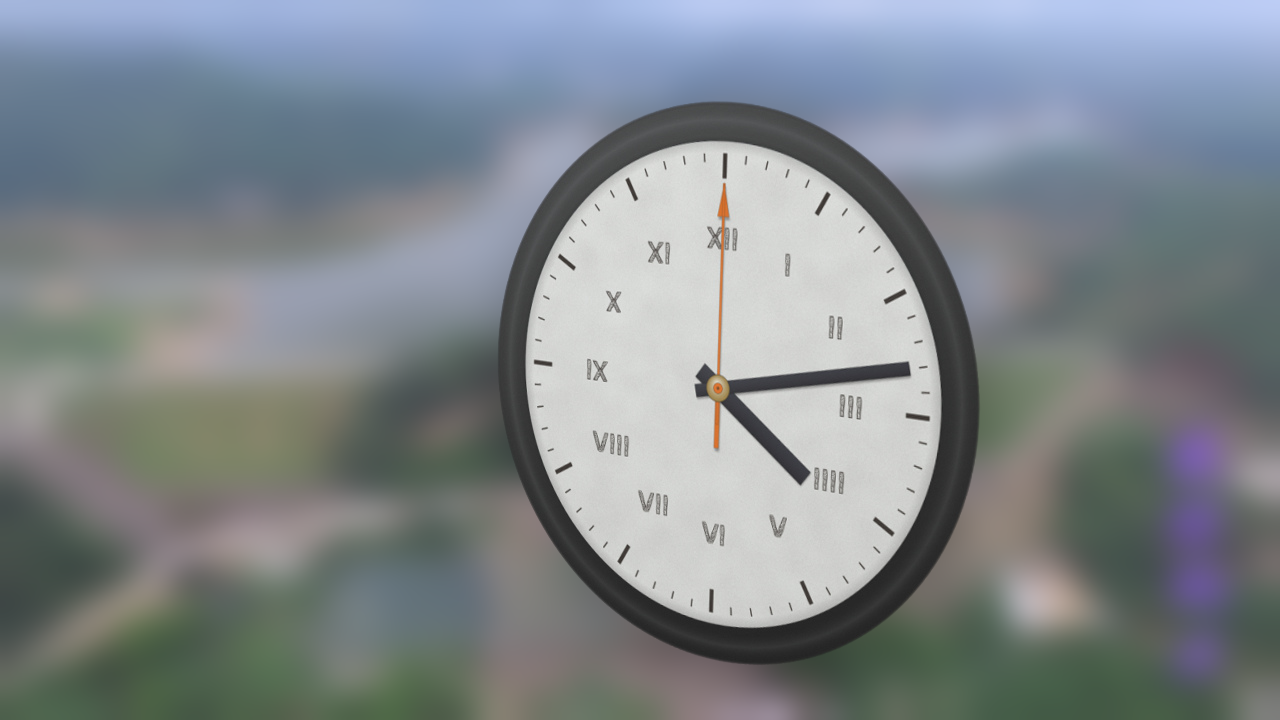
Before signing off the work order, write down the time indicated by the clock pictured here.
4:13:00
